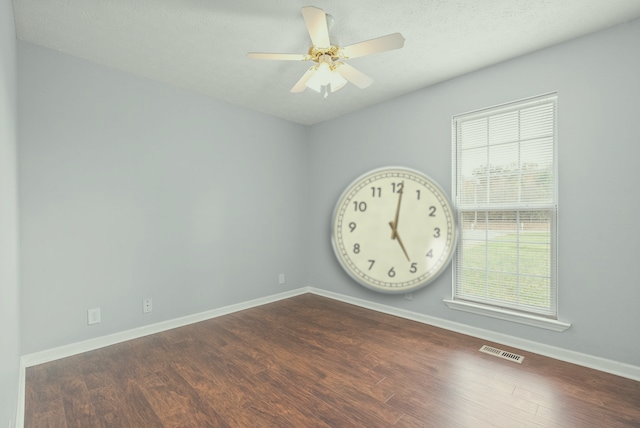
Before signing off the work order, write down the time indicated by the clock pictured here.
5:01
